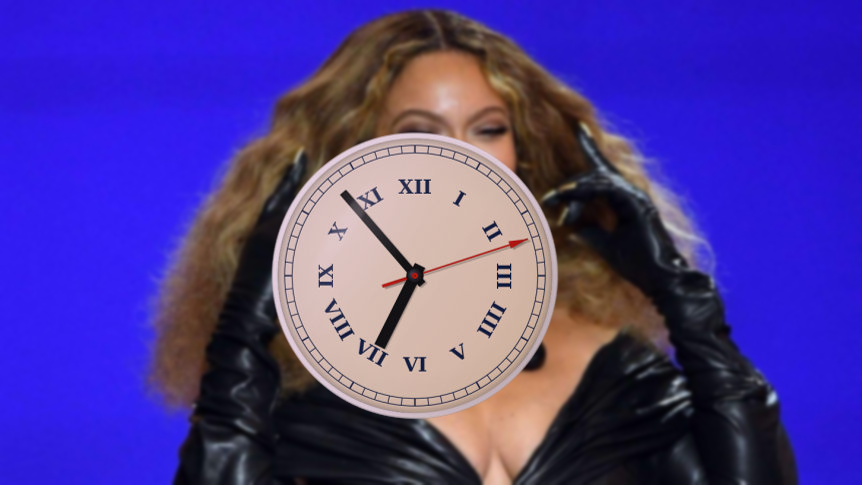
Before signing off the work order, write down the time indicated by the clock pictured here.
6:53:12
